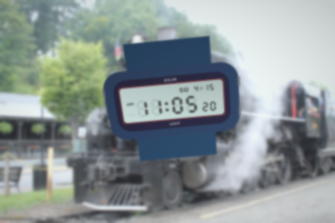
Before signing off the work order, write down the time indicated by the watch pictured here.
11:05
